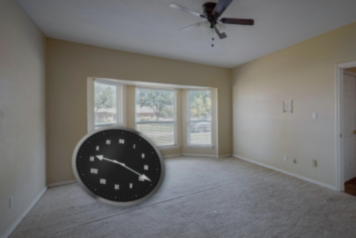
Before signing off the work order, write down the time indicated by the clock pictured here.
9:19
